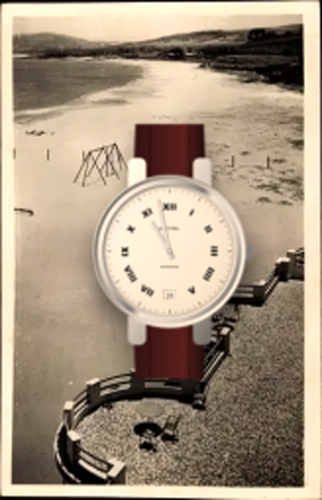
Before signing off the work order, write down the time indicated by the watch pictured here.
10:58
